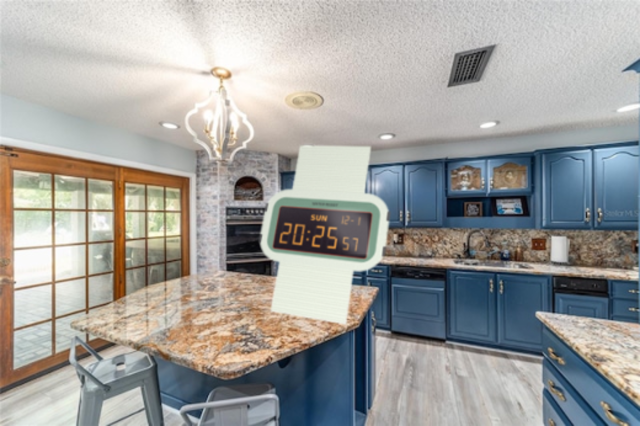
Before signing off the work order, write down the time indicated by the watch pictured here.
20:25:57
